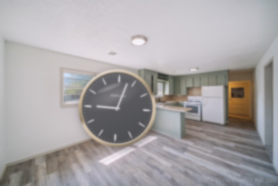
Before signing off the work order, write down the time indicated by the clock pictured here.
9:03
